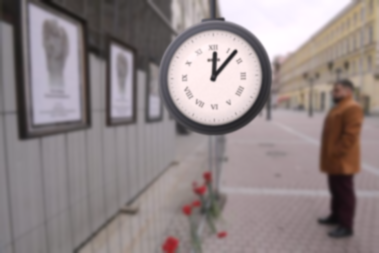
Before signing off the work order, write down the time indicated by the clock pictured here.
12:07
